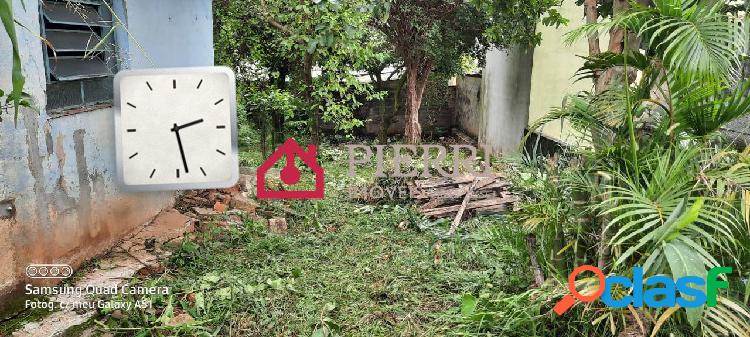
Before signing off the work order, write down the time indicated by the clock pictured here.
2:28
